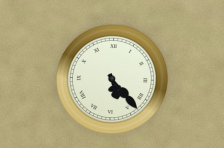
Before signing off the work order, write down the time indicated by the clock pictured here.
5:23
